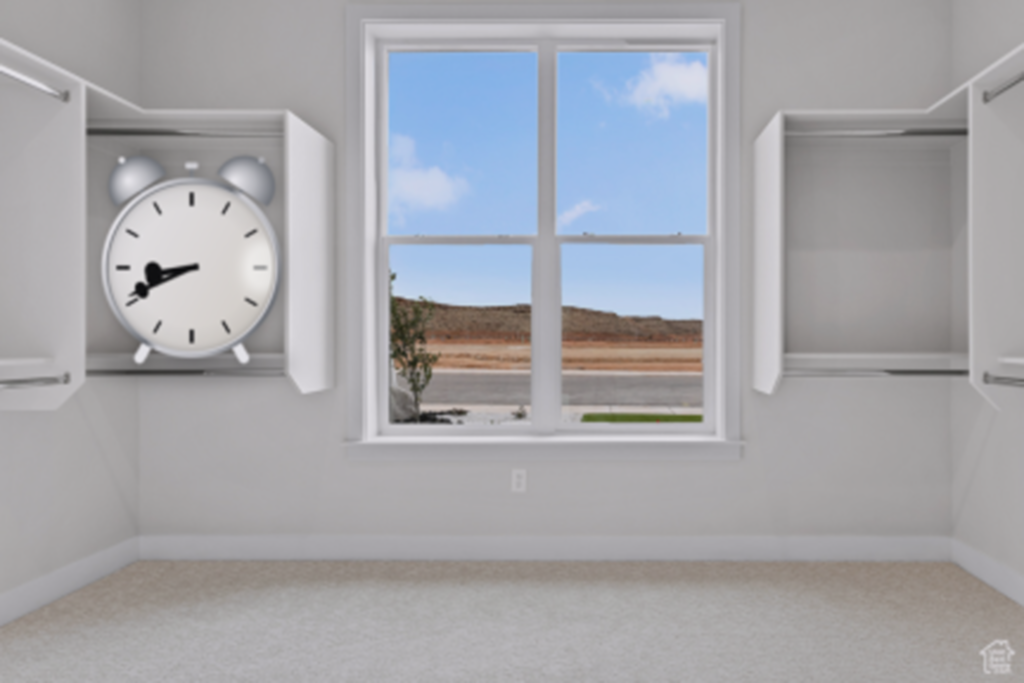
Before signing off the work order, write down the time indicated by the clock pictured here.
8:41
